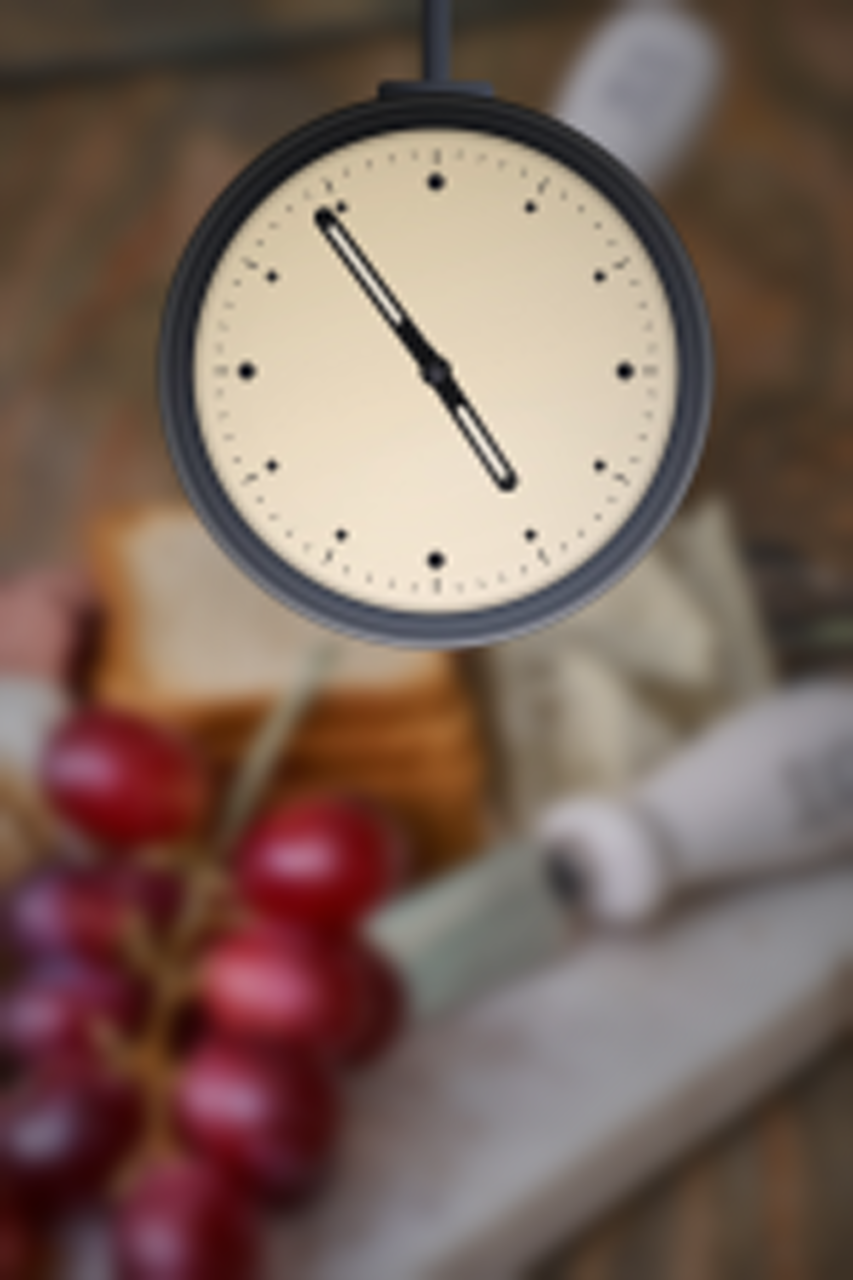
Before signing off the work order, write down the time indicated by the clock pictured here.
4:54
